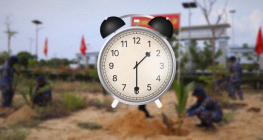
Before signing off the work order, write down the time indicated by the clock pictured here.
1:30
